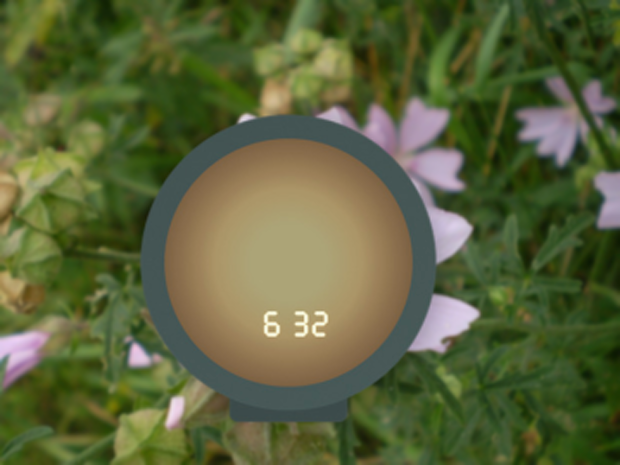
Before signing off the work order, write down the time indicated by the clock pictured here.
6:32
